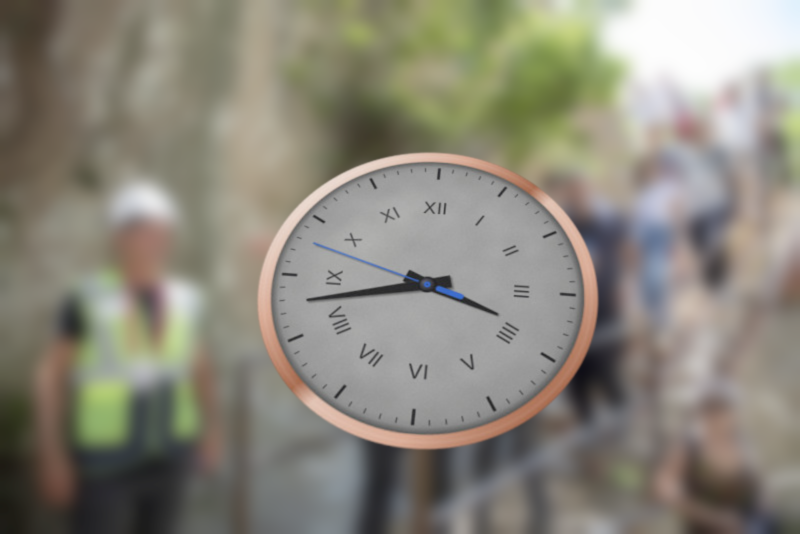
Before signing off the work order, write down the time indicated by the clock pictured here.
3:42:48
